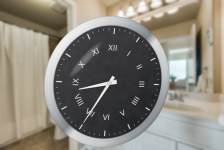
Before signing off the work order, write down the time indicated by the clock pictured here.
8:35
